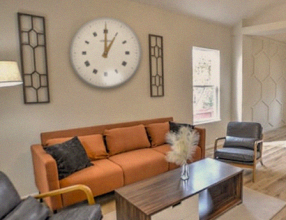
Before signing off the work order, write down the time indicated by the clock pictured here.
1:00
